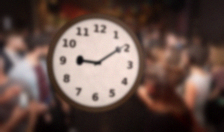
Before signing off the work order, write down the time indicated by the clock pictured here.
9:09
